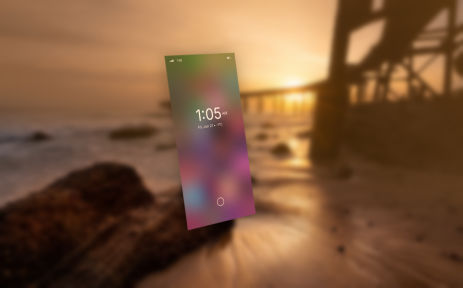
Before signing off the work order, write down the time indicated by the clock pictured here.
1:05
